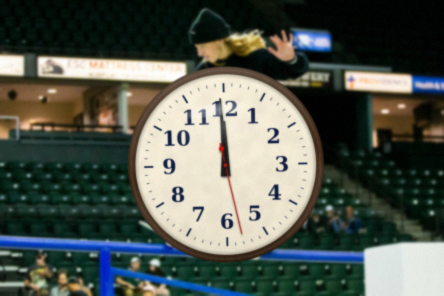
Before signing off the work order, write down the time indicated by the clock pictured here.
11:59:28
